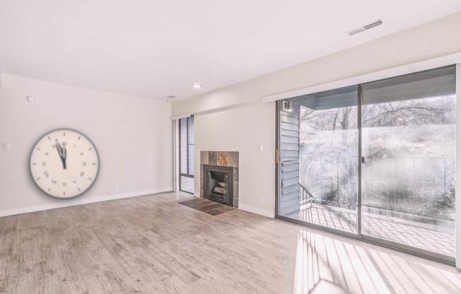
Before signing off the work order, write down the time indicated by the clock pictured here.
11:57
